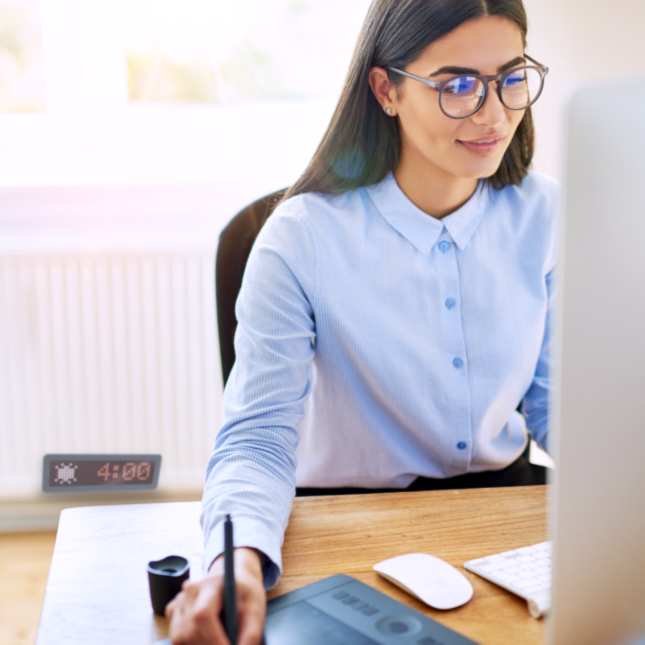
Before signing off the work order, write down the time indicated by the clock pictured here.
4:00
